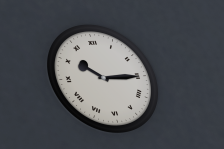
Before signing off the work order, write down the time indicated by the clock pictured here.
10:15
